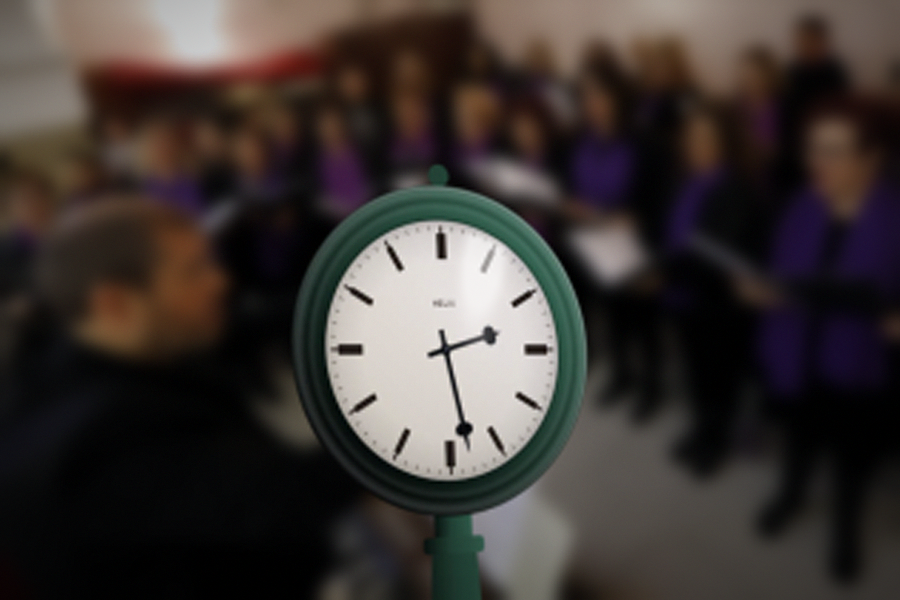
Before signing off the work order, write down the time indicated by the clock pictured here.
2:28
